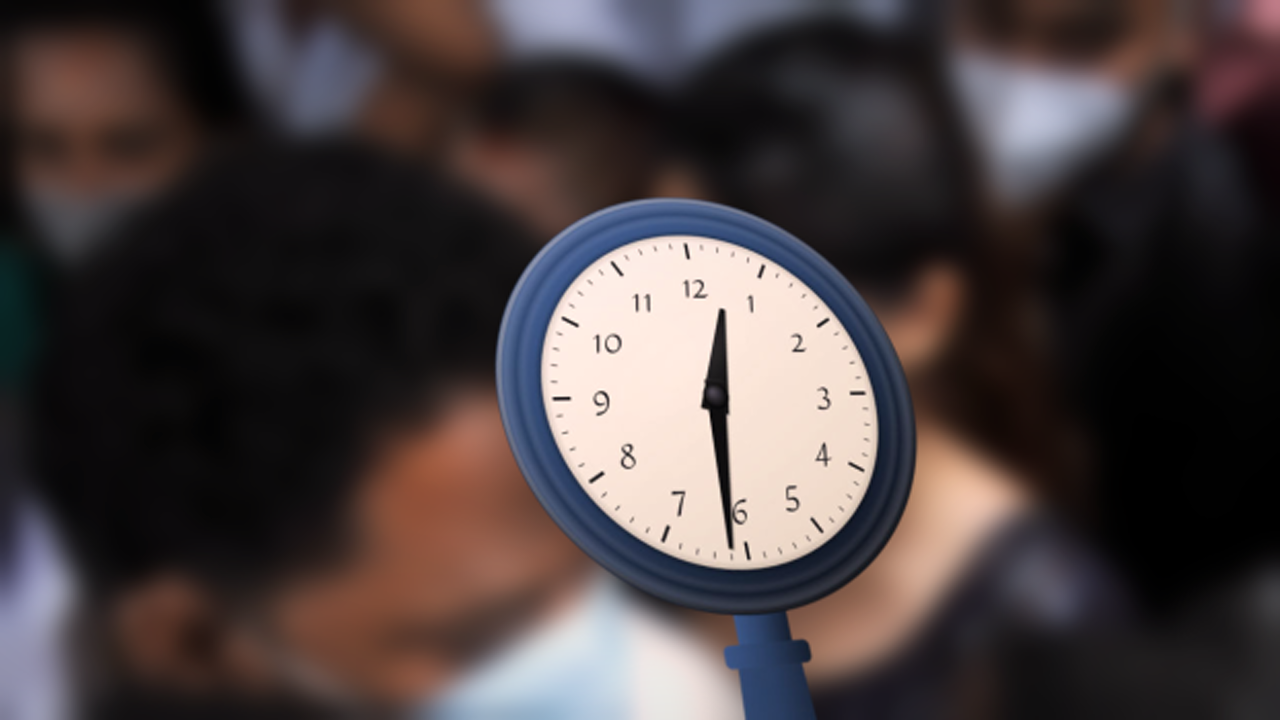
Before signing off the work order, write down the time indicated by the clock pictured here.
12:31
